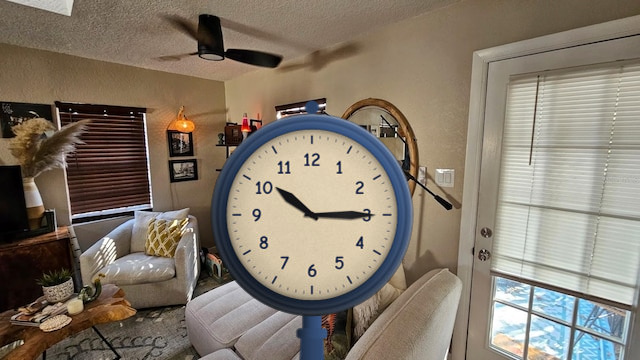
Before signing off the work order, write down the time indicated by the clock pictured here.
10:15
